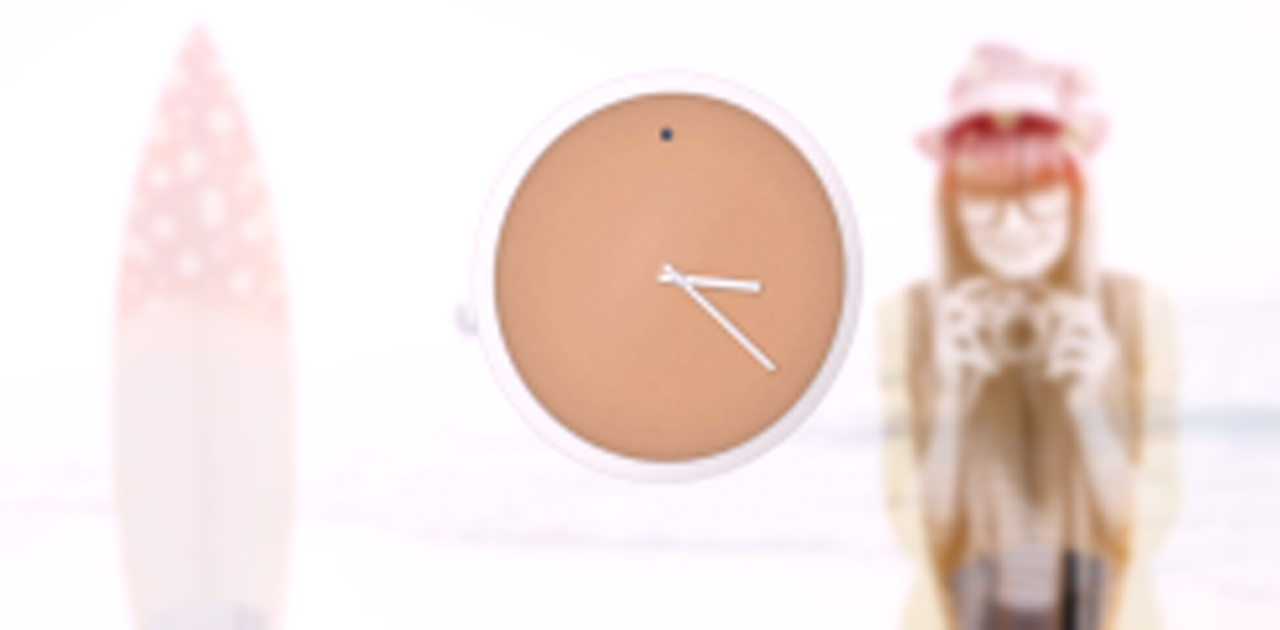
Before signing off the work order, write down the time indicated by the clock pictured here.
3:23
